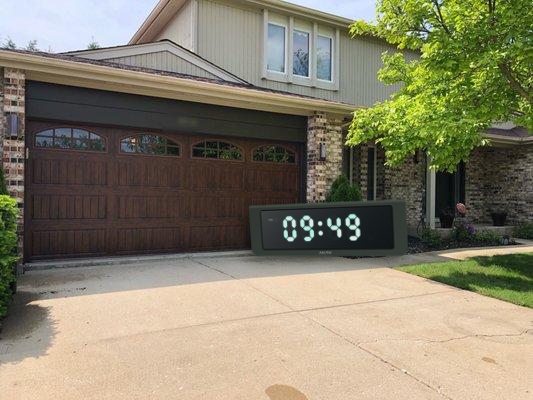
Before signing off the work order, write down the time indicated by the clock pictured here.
9:49
